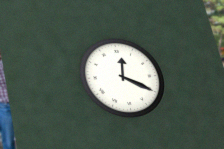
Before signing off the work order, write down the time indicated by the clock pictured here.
12:20
